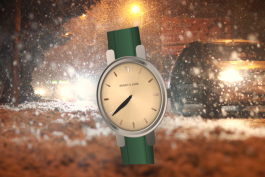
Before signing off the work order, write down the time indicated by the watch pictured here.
7:39
